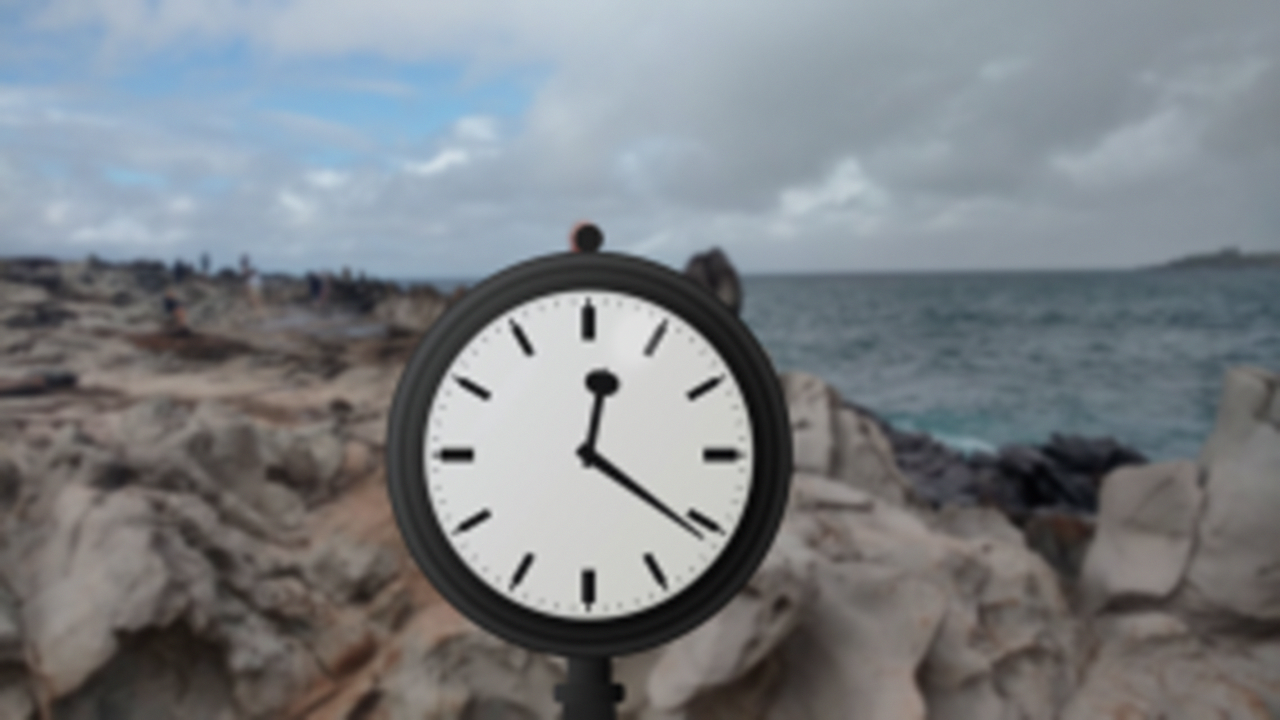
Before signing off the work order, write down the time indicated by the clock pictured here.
12:21
